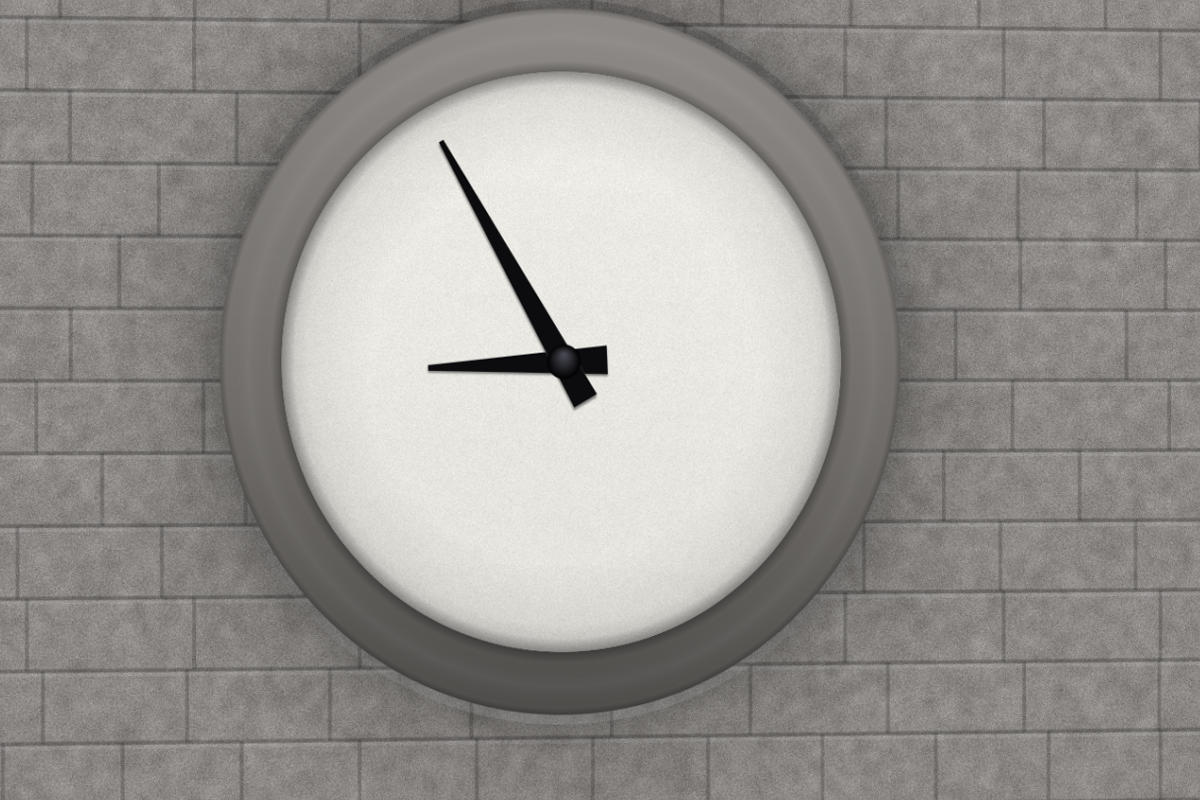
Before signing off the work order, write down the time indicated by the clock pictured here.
8:55
